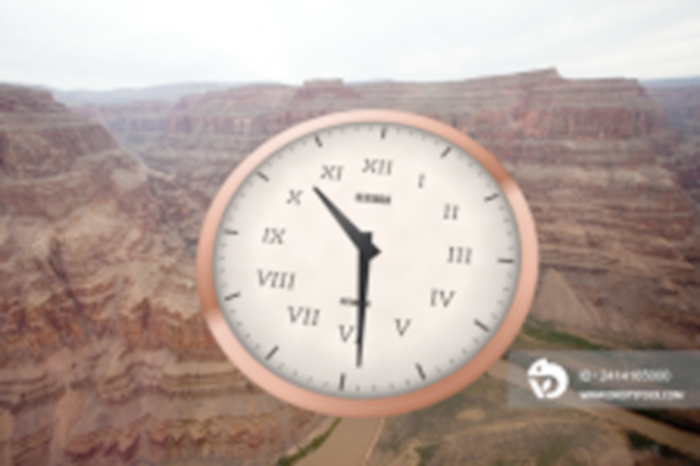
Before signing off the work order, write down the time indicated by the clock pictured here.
10:29
